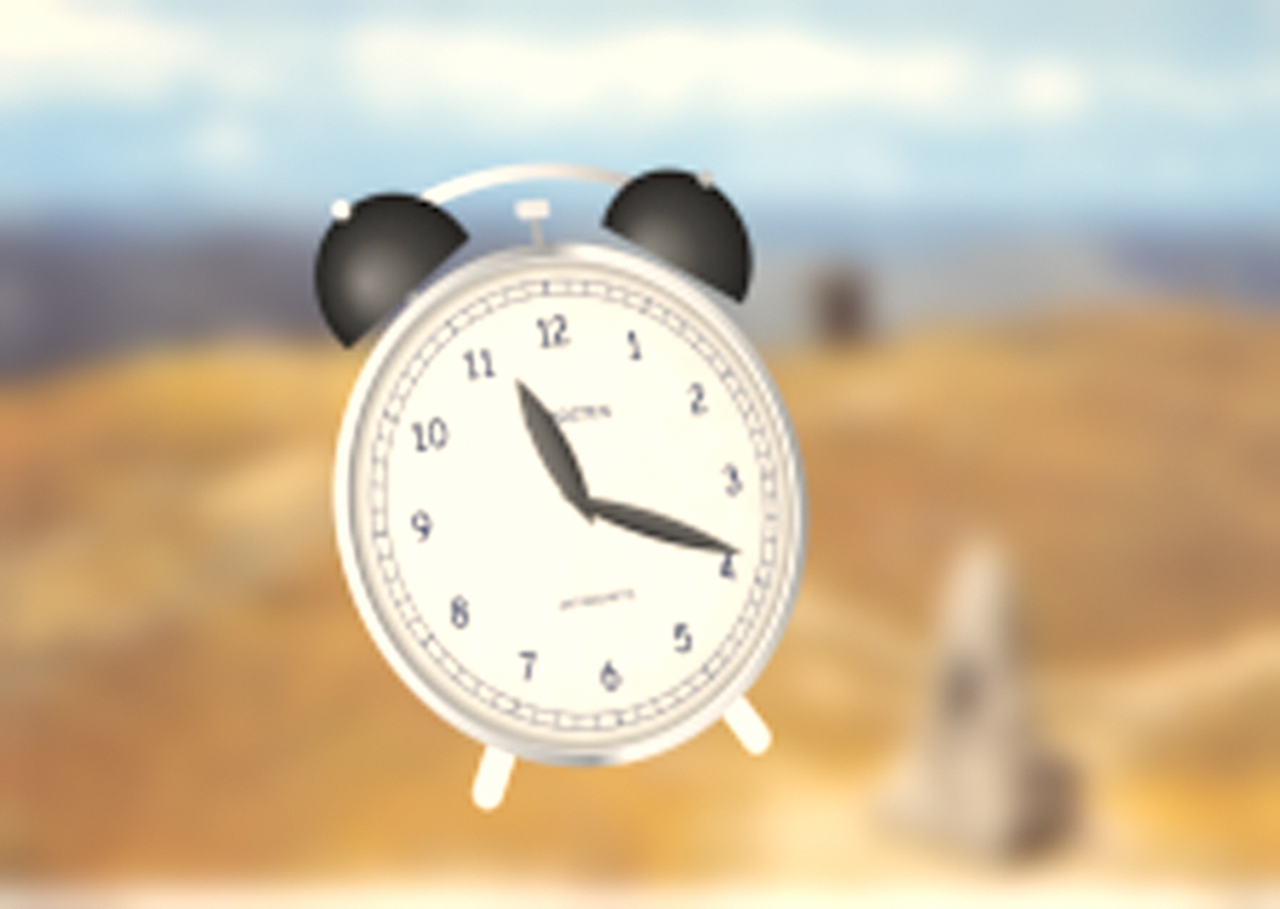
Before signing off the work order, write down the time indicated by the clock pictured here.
11:19
